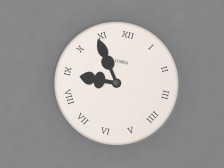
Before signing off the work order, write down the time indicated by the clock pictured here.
8:54
